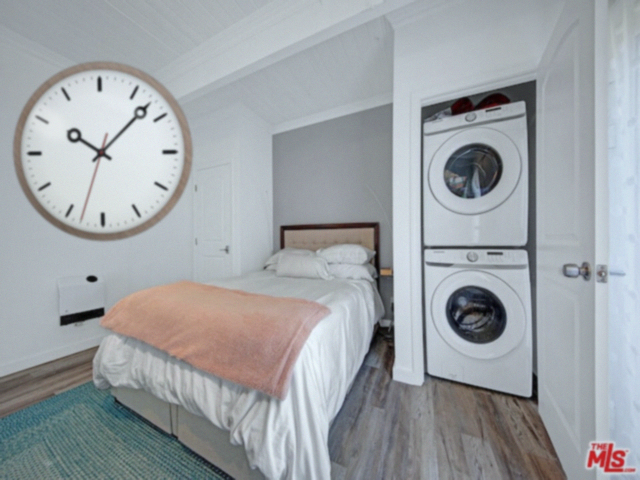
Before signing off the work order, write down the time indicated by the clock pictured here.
10:07:33
